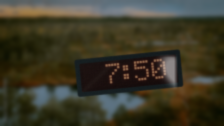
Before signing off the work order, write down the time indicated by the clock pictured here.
7:50
